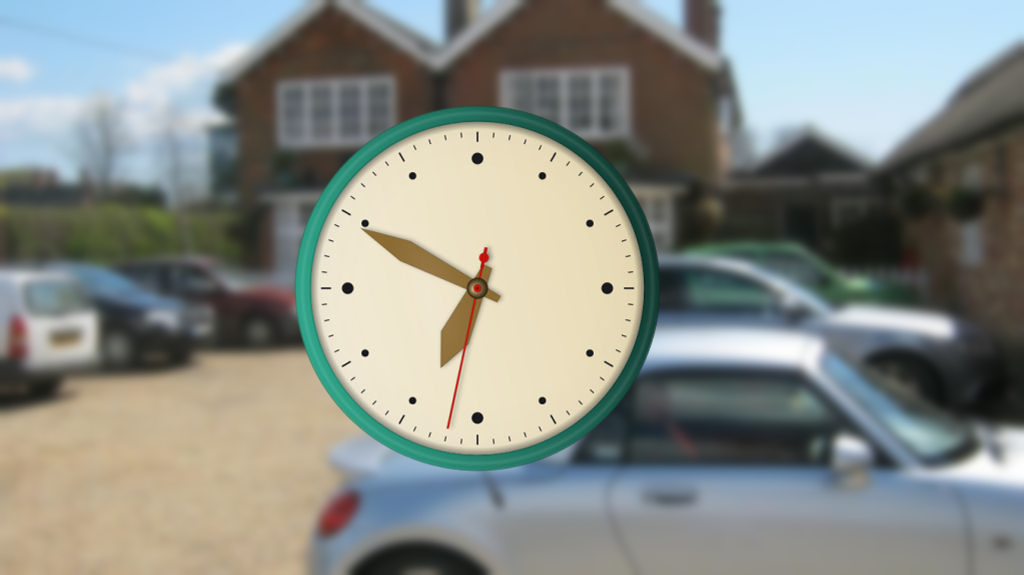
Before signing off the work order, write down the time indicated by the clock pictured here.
6:49:32
